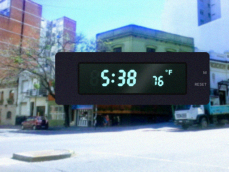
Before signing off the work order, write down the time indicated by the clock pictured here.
5:38
